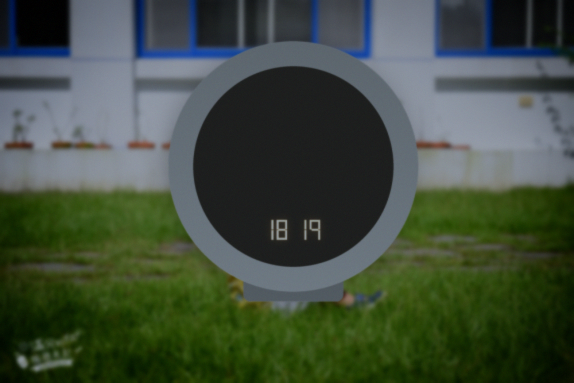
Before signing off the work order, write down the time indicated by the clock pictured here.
18:19
